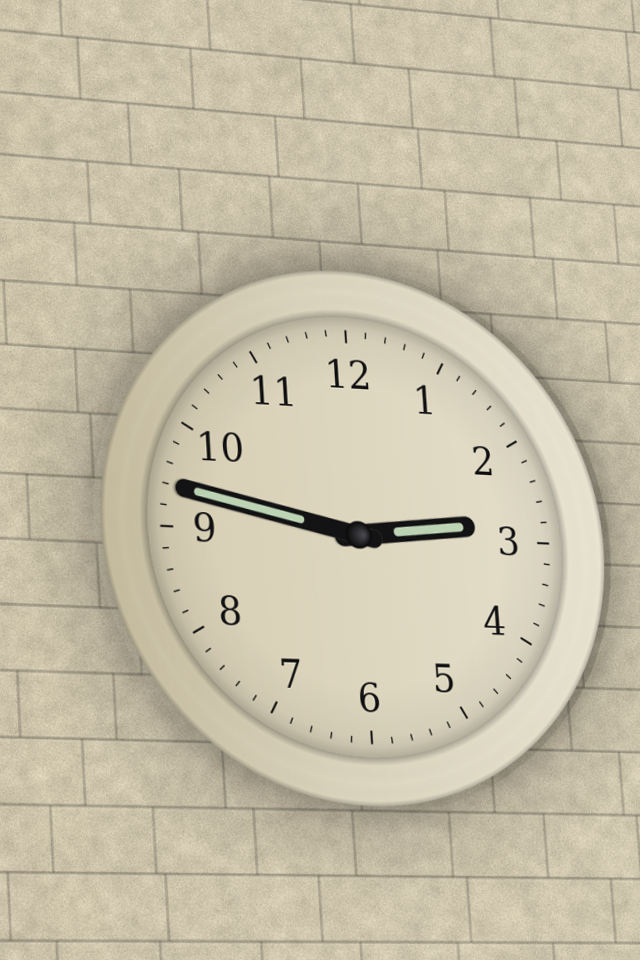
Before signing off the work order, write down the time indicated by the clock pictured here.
2:47
